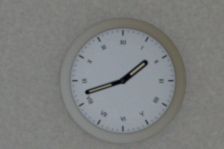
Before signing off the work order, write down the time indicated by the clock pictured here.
1:42
